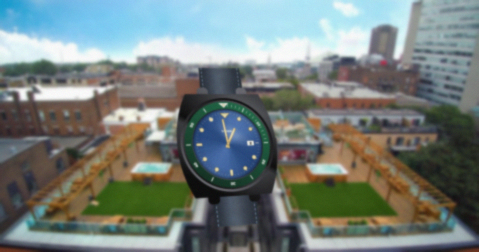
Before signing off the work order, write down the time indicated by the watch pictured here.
12:59
